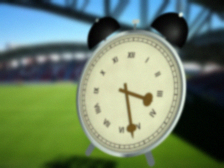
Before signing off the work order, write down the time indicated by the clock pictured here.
3:27
